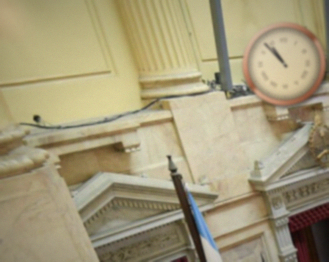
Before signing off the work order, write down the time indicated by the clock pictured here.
10:53
